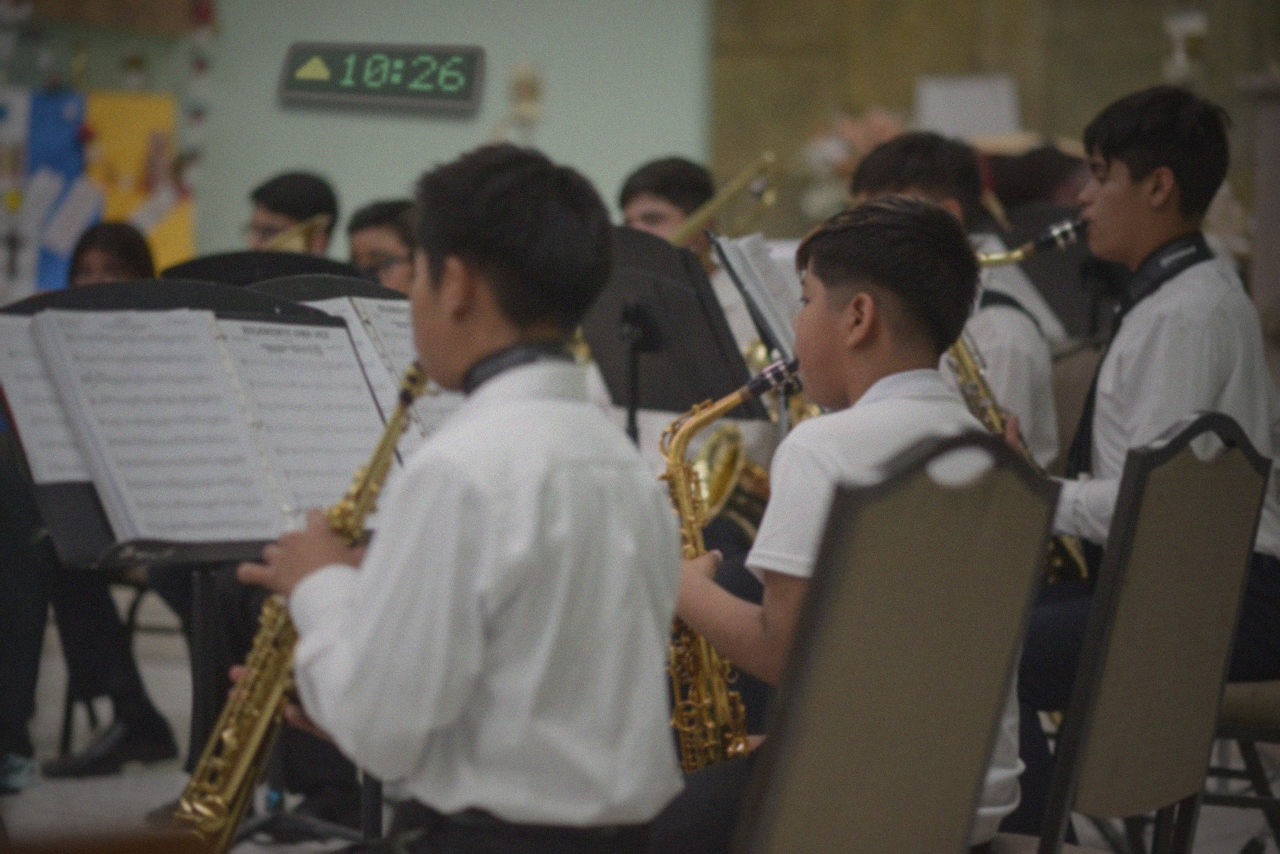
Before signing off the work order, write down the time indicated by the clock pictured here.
10:26
